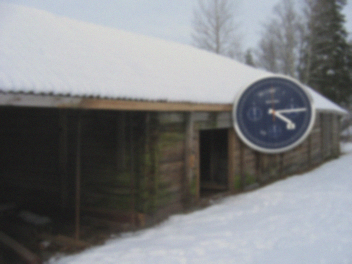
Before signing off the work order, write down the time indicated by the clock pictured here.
4:15
